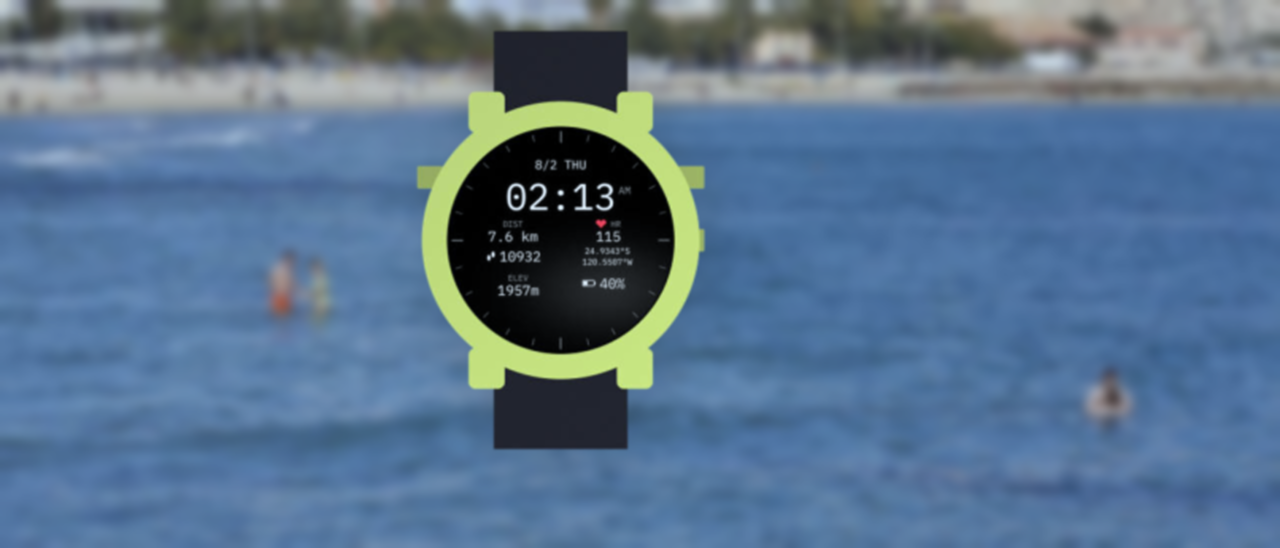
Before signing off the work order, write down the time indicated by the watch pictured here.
2:13
